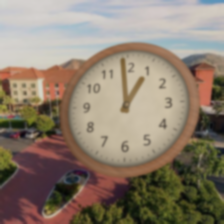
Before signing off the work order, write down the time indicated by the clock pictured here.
12:59
